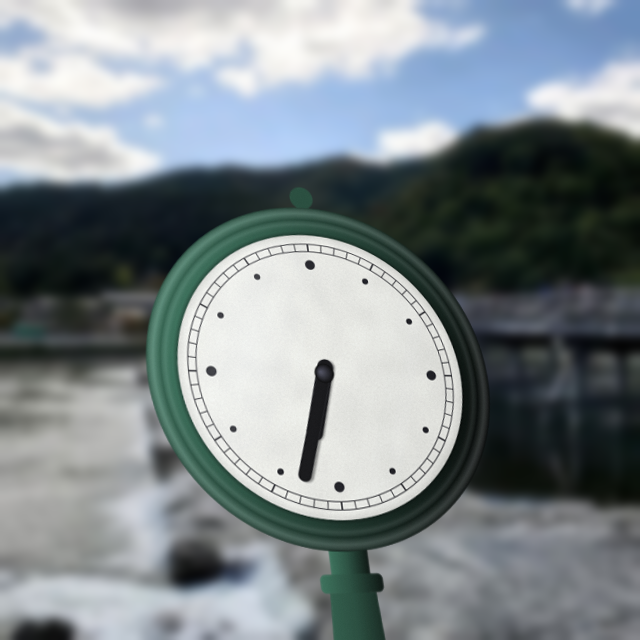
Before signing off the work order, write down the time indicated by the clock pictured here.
6:33
